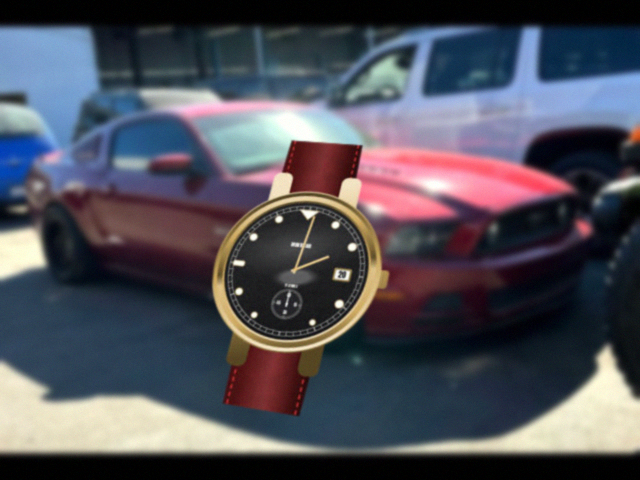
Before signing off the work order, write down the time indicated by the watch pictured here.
2:01
